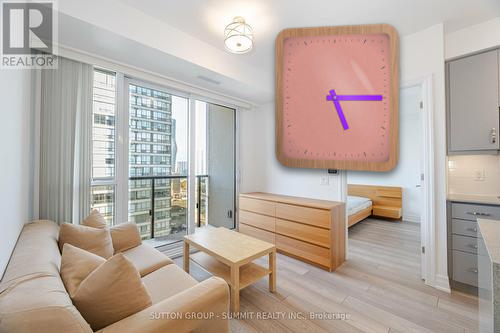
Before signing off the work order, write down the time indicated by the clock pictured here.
5:15
